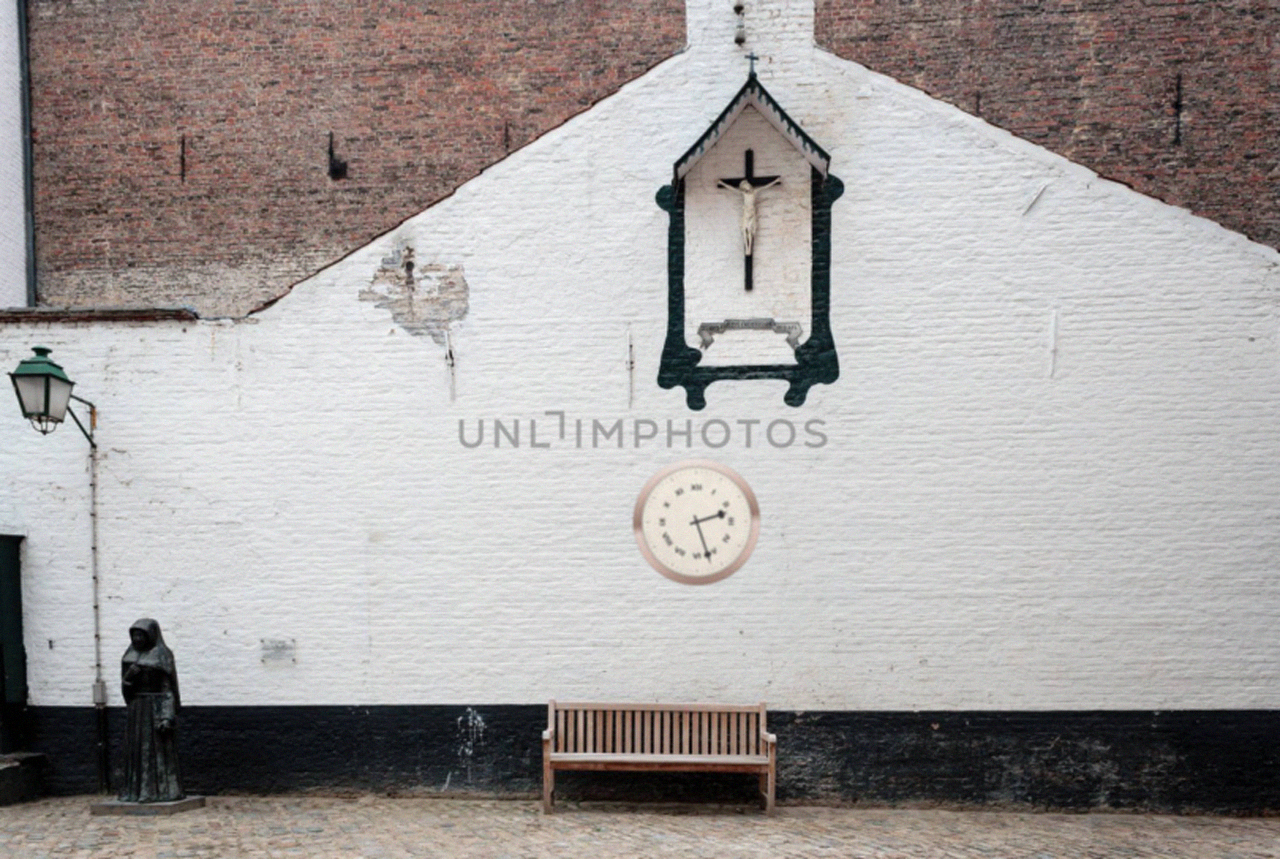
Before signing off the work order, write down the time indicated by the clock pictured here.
2:27
